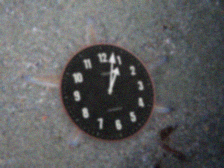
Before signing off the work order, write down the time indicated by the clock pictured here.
1:03
